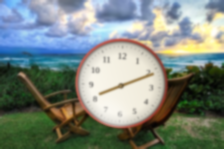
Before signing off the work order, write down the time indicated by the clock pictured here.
8:11
